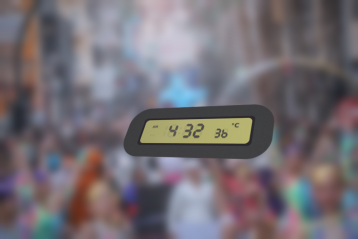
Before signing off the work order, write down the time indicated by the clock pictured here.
4:32
